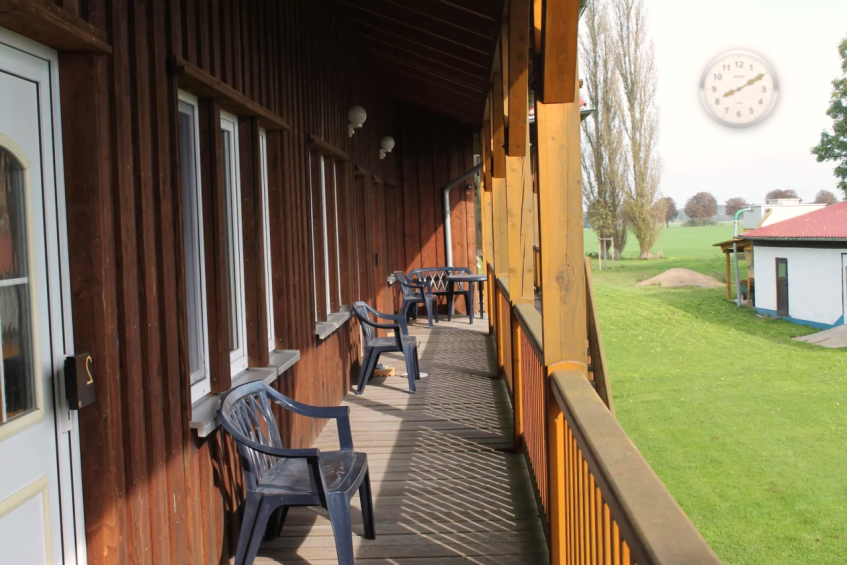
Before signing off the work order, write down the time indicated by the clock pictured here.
8:10
